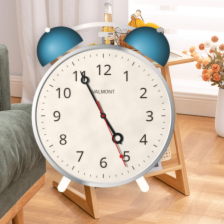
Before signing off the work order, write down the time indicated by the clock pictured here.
4:55:26
